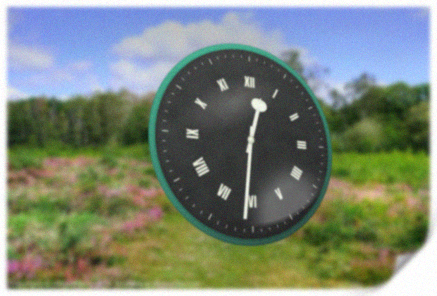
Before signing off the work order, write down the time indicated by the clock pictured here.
12:31
